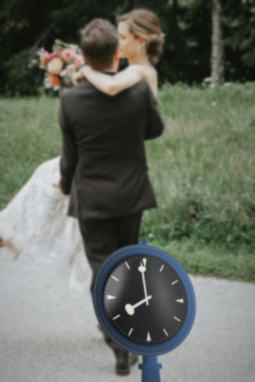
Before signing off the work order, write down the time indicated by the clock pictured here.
7:59
